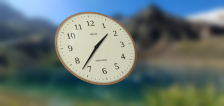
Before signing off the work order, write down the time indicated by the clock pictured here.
1:37
